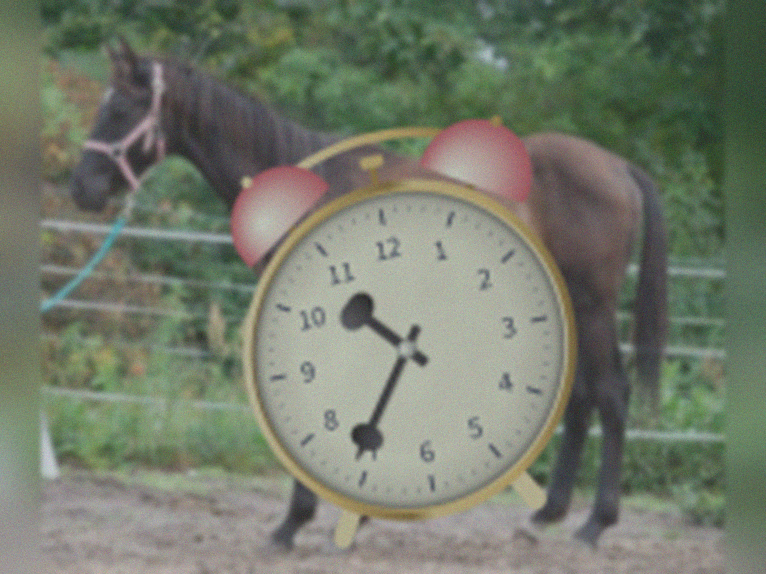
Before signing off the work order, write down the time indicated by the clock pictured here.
10:36
